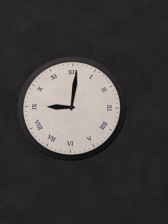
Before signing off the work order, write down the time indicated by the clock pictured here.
9:01
